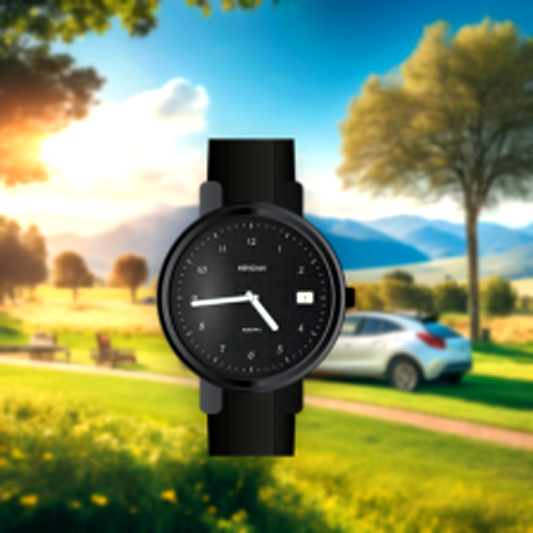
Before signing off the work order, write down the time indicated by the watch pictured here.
4:44
